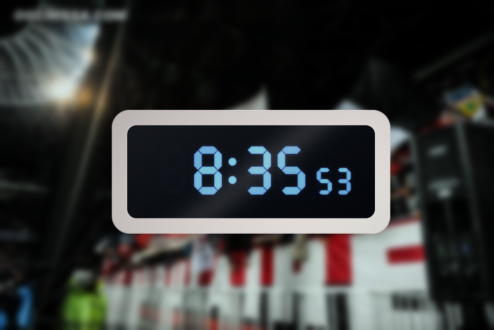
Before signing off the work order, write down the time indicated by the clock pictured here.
8:35:53
